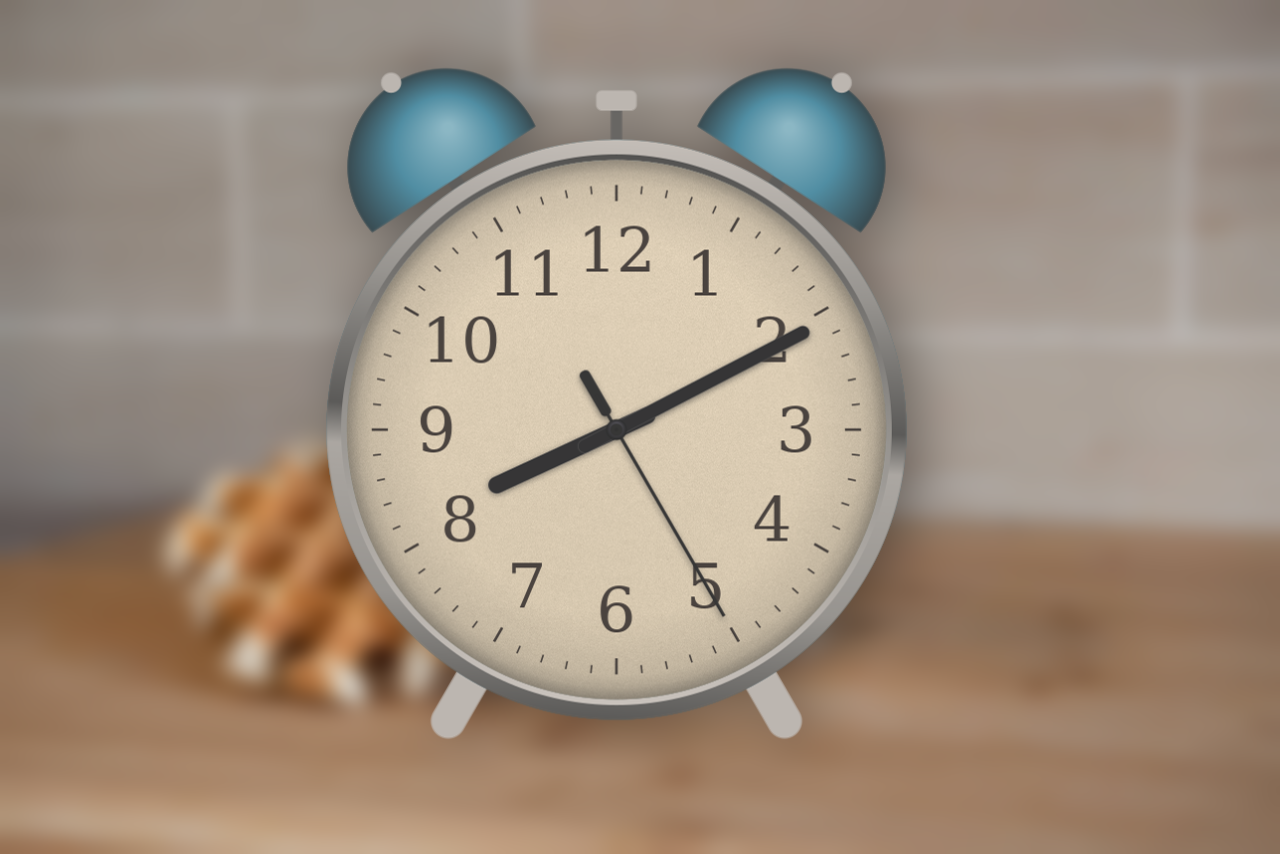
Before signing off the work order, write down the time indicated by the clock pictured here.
8:10:25
